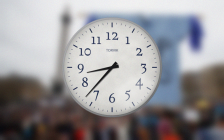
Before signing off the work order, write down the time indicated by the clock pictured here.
8:37
